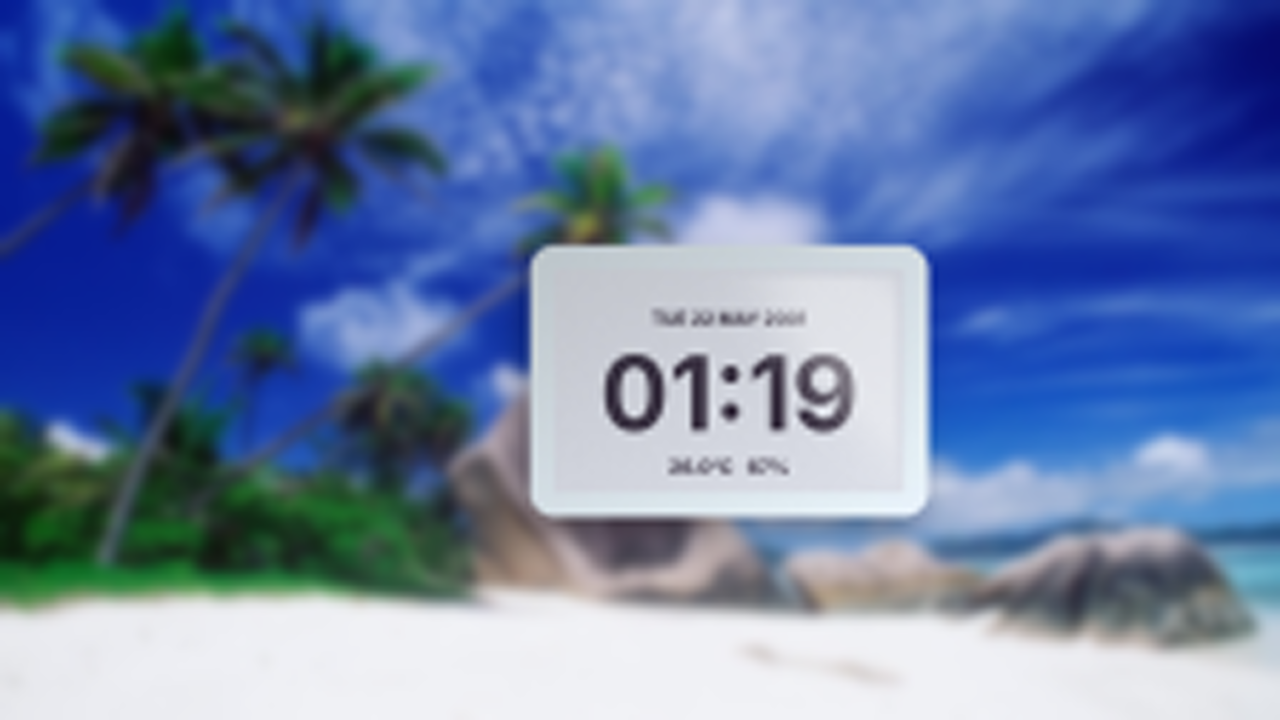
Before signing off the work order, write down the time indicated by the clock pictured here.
1:19
